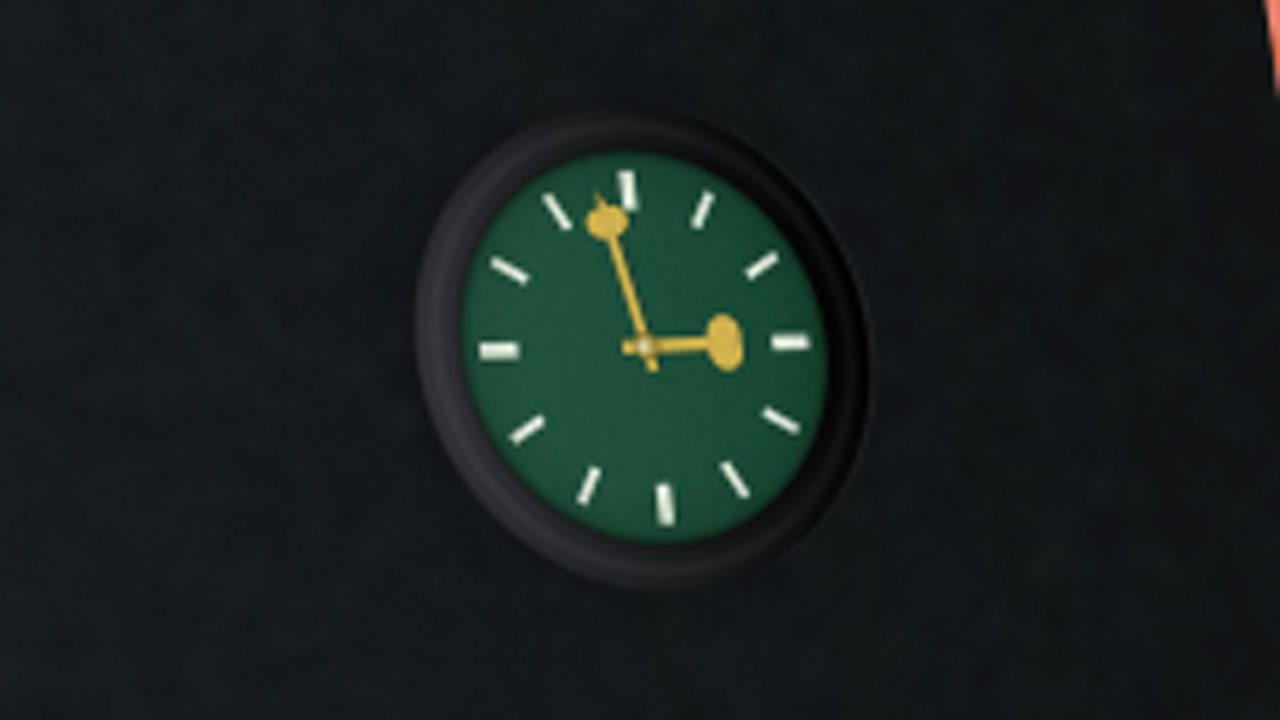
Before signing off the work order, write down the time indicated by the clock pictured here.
2:58
